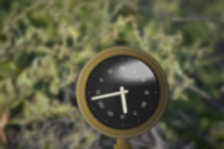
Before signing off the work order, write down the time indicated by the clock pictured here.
5:43
